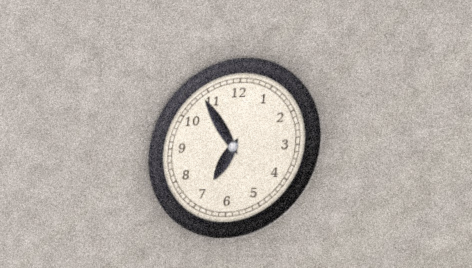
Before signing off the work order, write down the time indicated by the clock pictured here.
6:54
